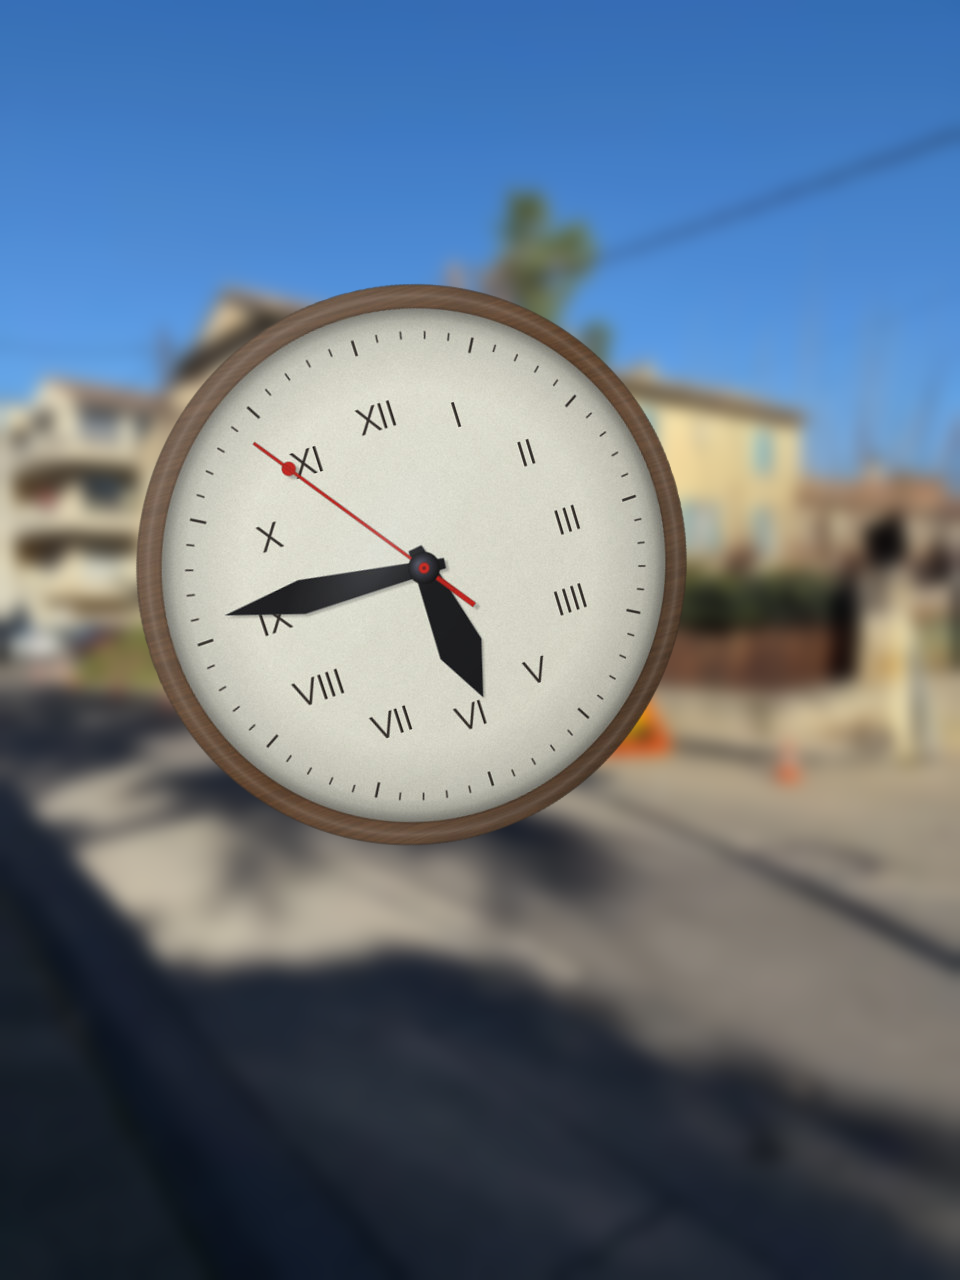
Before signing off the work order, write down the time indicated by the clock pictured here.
5:45:54
